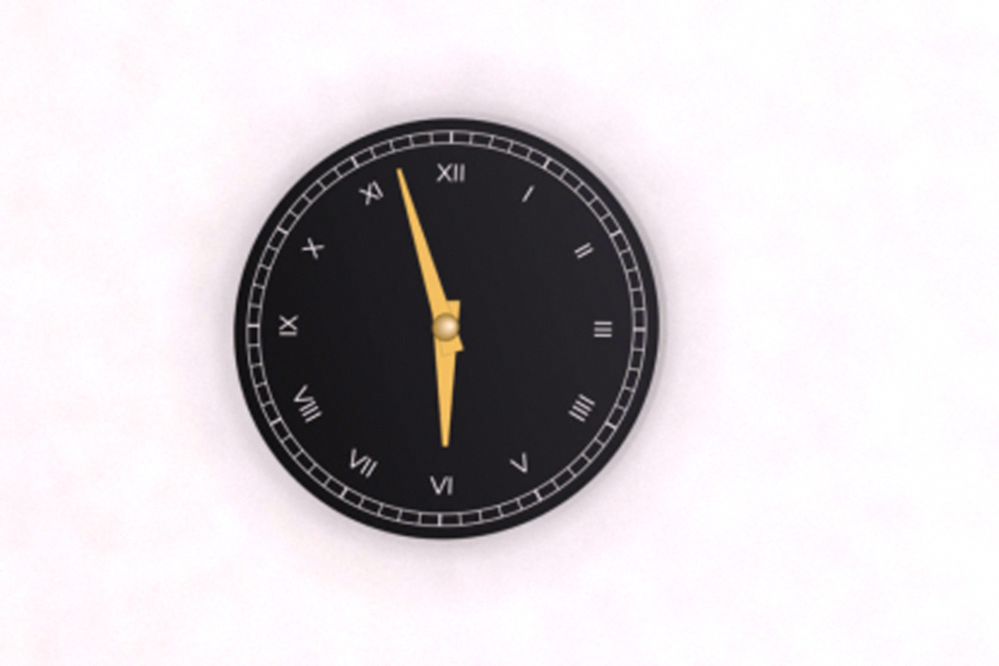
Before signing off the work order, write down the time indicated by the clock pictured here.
5:57
